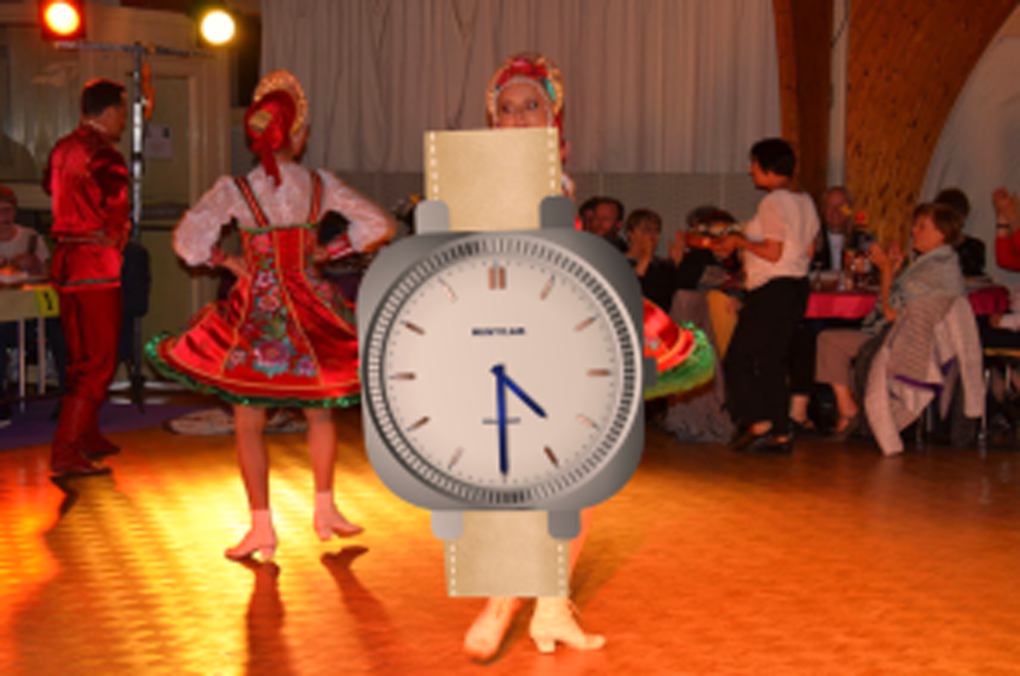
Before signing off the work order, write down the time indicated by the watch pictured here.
4:30
